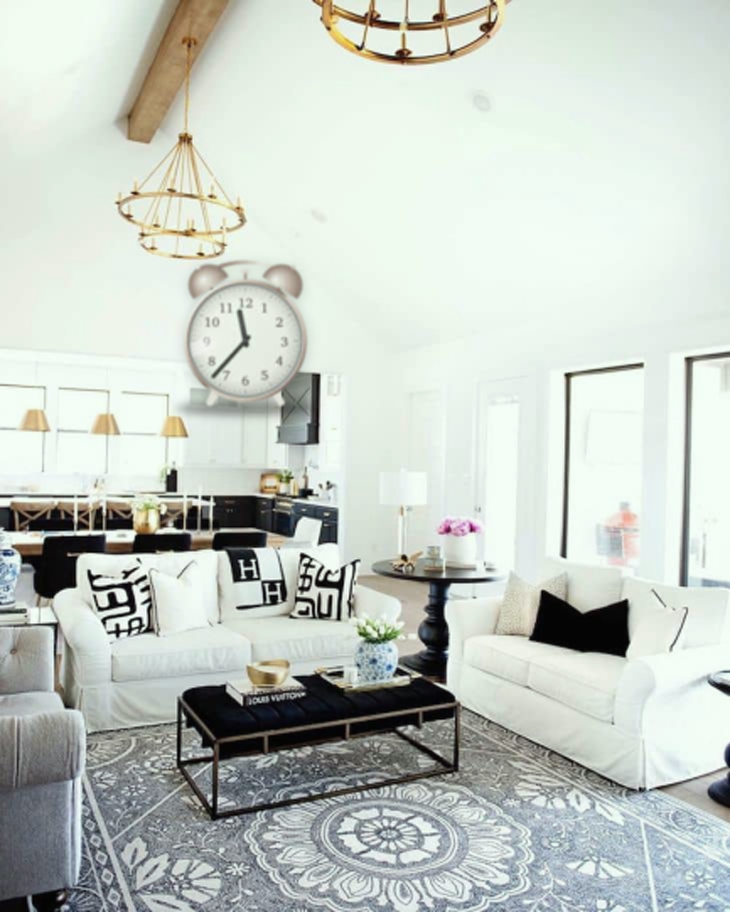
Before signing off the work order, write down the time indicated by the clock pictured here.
11:37
